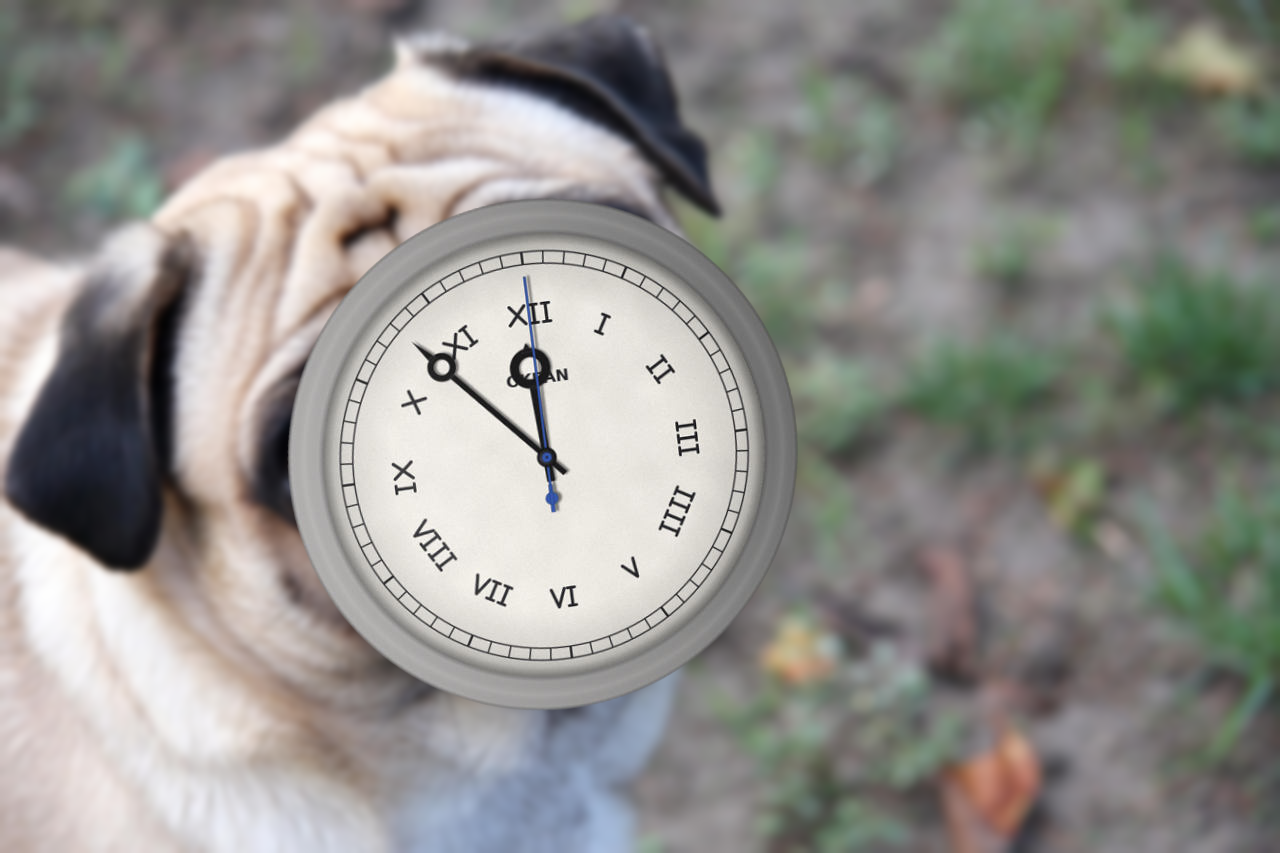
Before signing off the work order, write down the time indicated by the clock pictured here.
11:53:00
